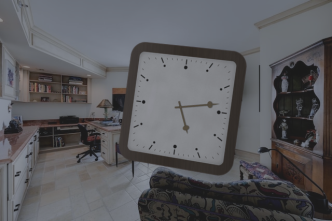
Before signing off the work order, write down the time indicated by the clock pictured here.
5:13
